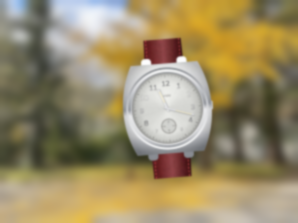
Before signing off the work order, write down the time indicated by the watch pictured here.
11:18
